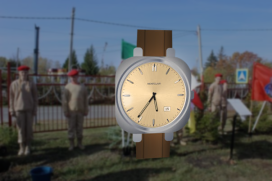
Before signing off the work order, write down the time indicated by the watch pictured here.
5:36
